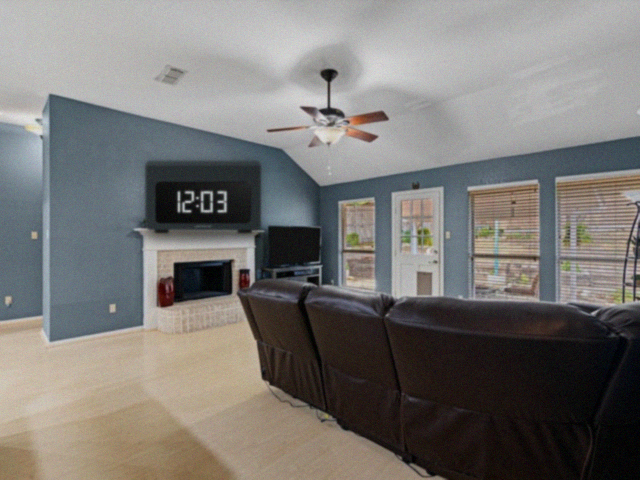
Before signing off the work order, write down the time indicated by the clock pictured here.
12:03
